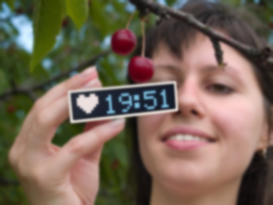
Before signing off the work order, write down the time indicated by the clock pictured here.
19:51
